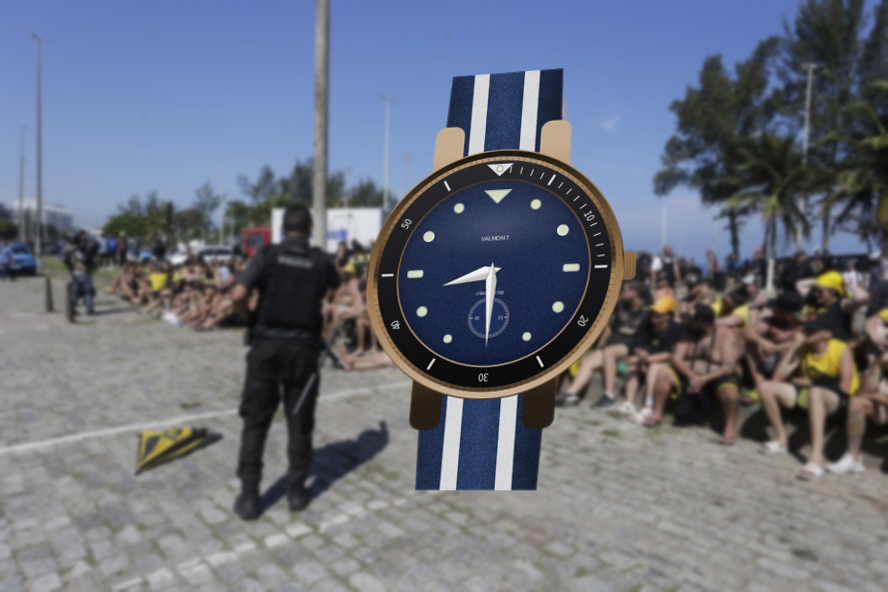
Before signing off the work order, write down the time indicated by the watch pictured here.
8:30
